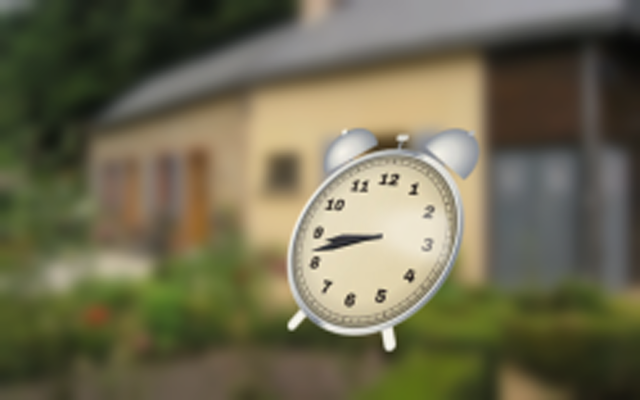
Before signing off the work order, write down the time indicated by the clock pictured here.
8:42
